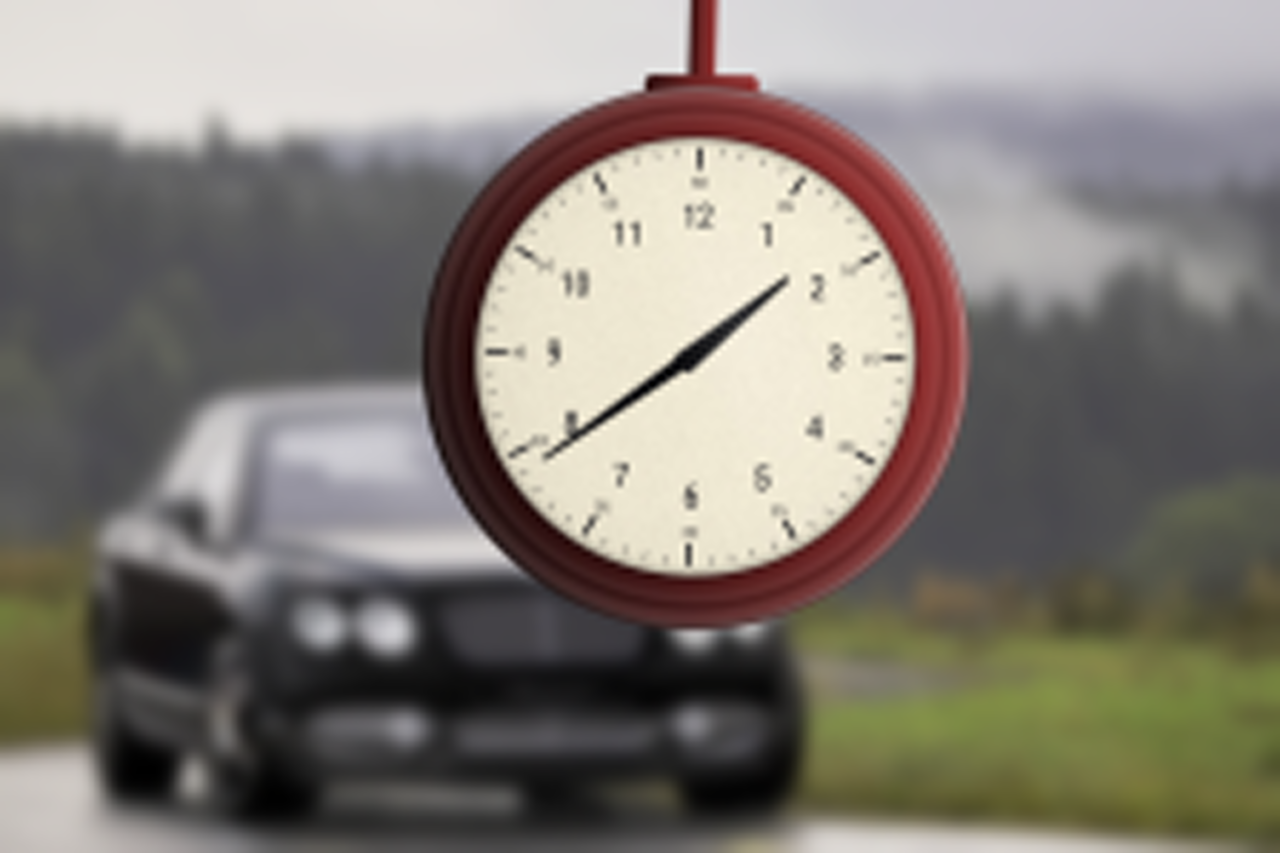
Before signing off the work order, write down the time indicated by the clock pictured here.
1:39
